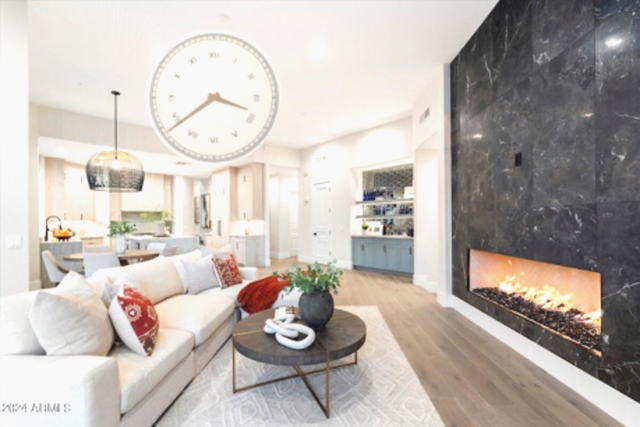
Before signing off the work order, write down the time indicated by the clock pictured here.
3:39
